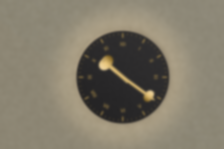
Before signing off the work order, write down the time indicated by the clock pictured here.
10:21
